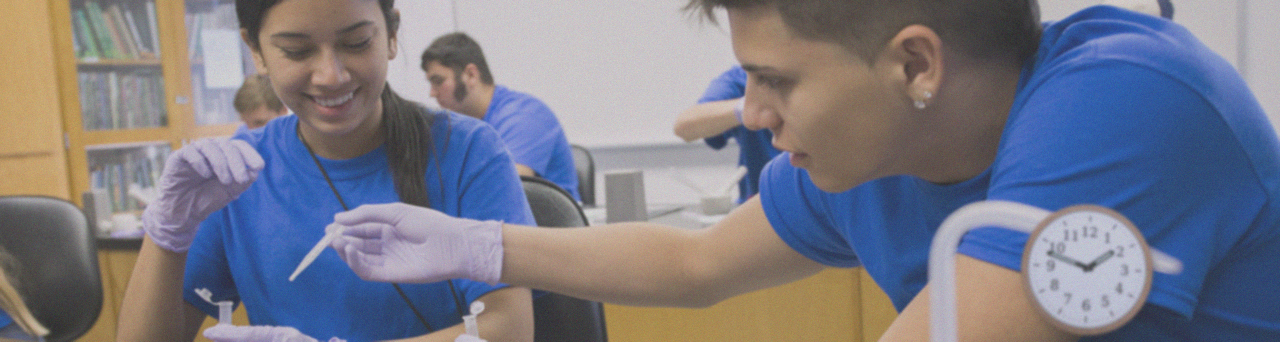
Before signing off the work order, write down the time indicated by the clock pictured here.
1:48
